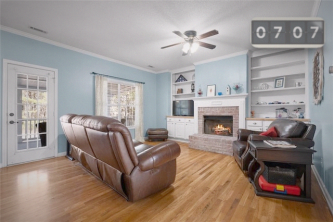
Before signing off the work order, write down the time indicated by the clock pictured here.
7:07
